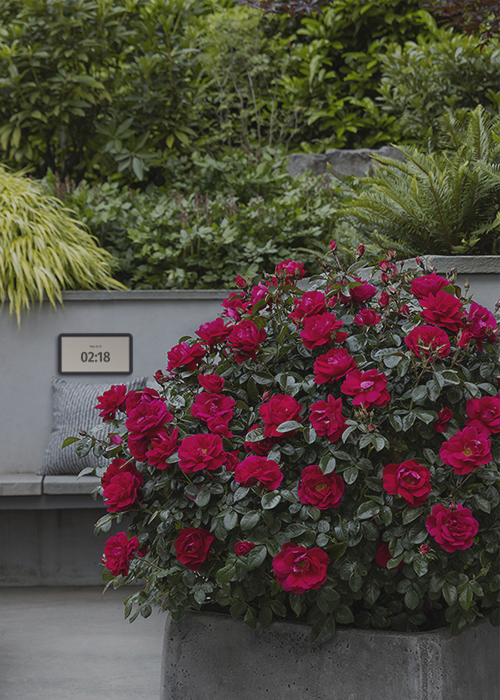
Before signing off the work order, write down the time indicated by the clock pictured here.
2:18
